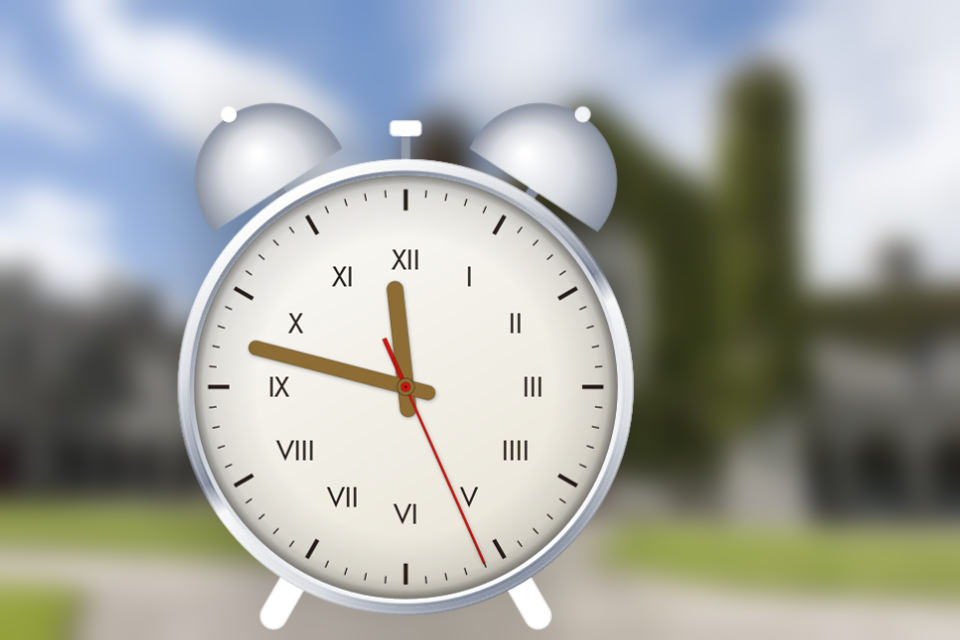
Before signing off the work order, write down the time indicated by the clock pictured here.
11:47:26
